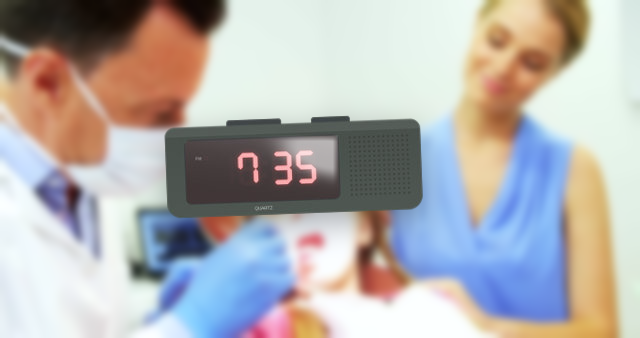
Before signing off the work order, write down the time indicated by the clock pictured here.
7:35
